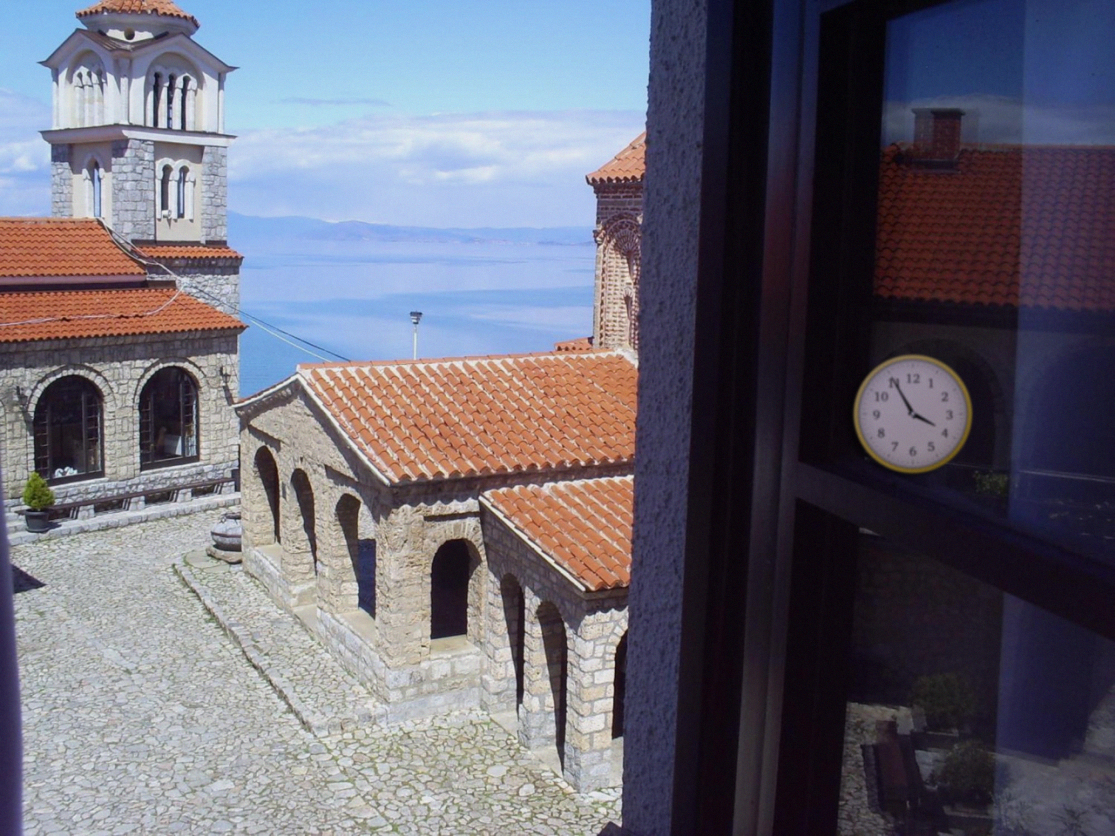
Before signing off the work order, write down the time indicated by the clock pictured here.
3:55
